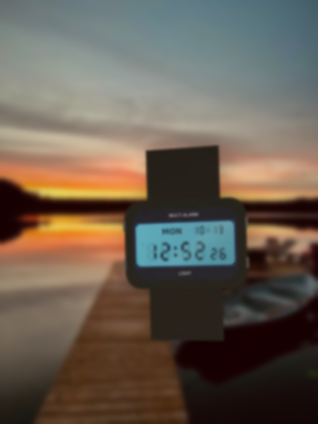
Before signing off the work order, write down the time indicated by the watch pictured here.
12:52:26
